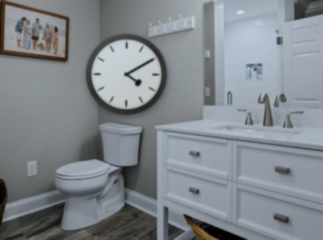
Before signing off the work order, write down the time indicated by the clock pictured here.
4:10
